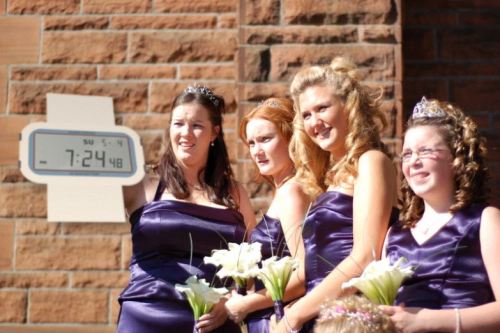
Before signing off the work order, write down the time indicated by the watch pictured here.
7:24:48
